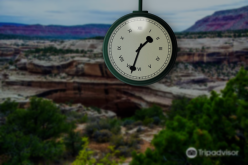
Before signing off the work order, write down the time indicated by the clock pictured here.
1:33
